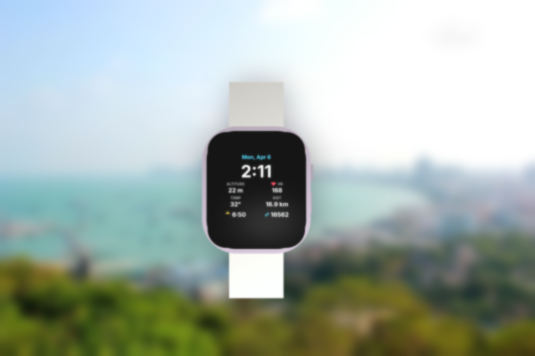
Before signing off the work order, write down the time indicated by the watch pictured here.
2:11
